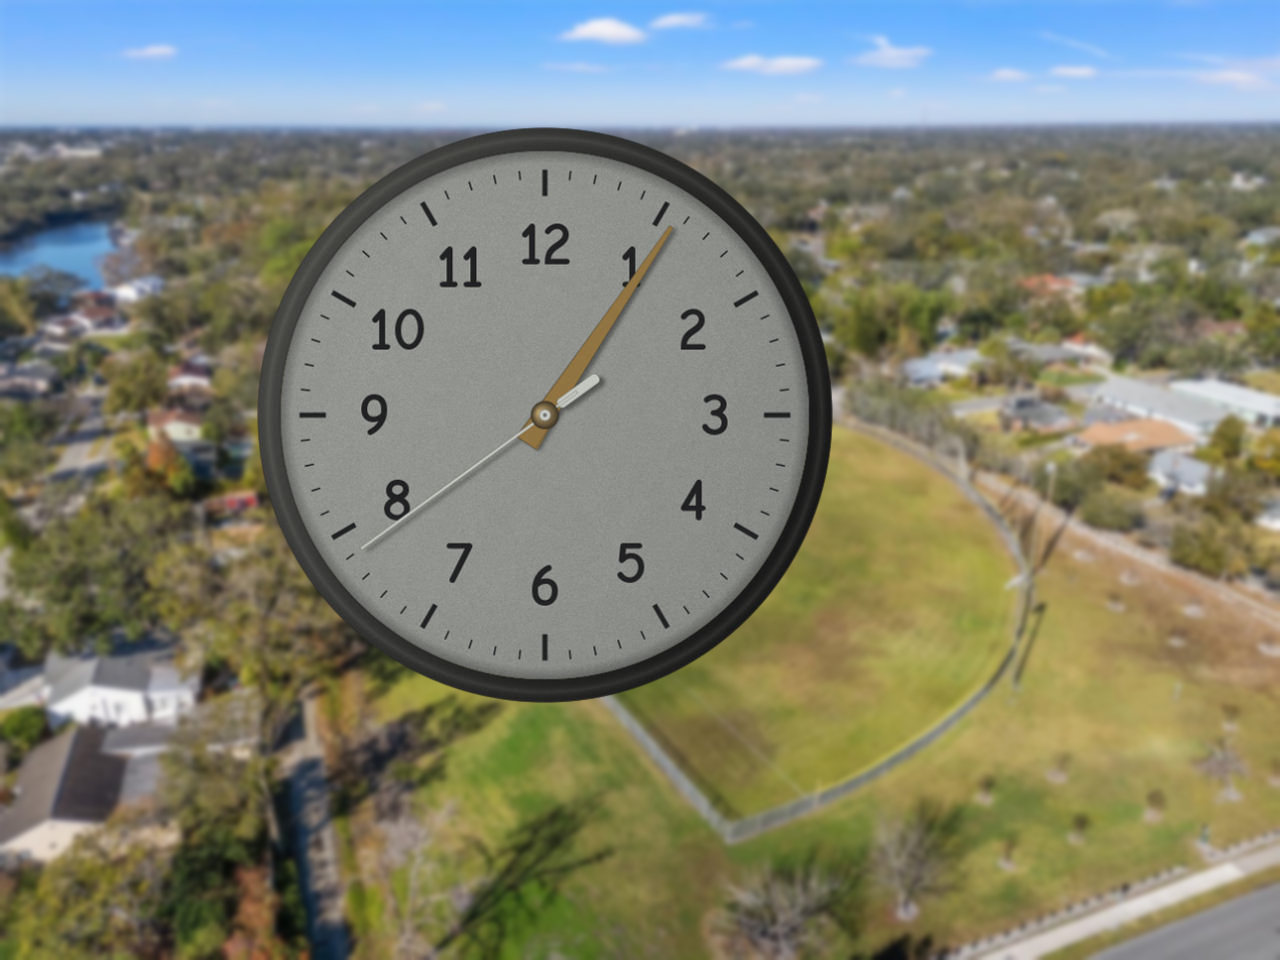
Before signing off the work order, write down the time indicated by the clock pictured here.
1:05:39
